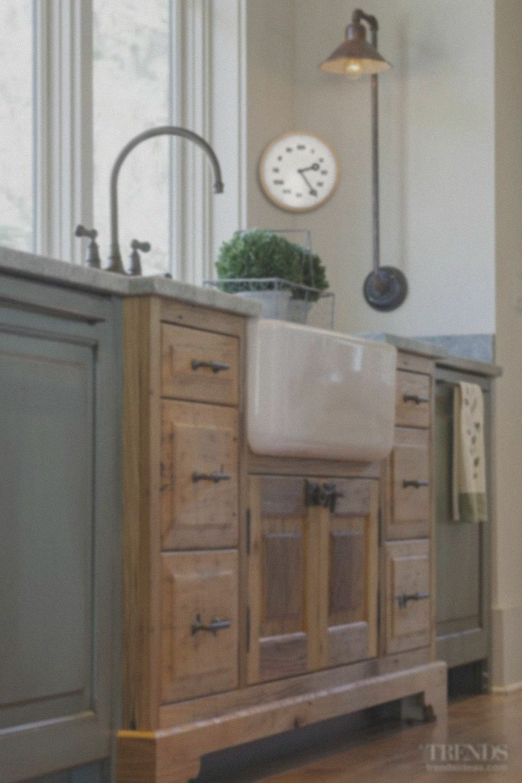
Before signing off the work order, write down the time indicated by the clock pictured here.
2:24
